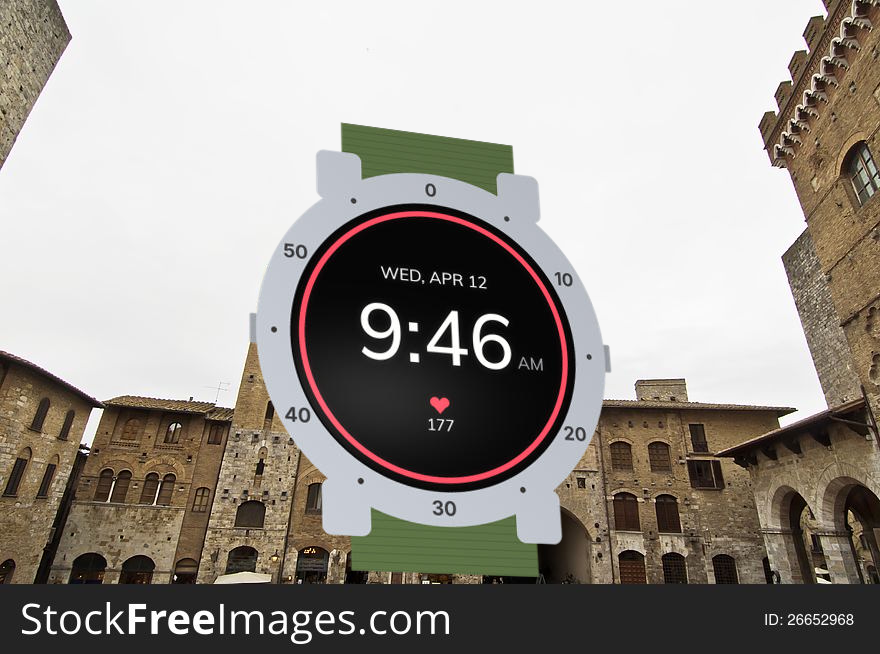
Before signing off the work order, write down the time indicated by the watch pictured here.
9:46
